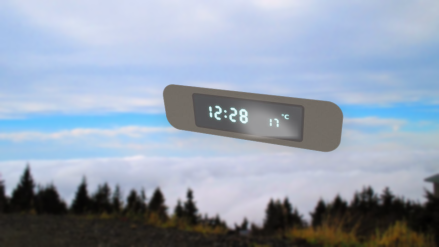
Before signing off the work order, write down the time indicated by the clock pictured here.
12:28
